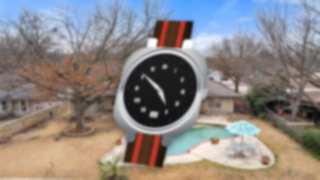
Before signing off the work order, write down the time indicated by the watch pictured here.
4:51
